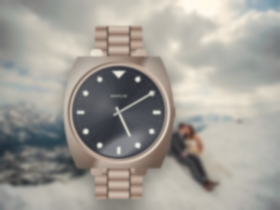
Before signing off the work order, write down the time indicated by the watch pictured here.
5:10
